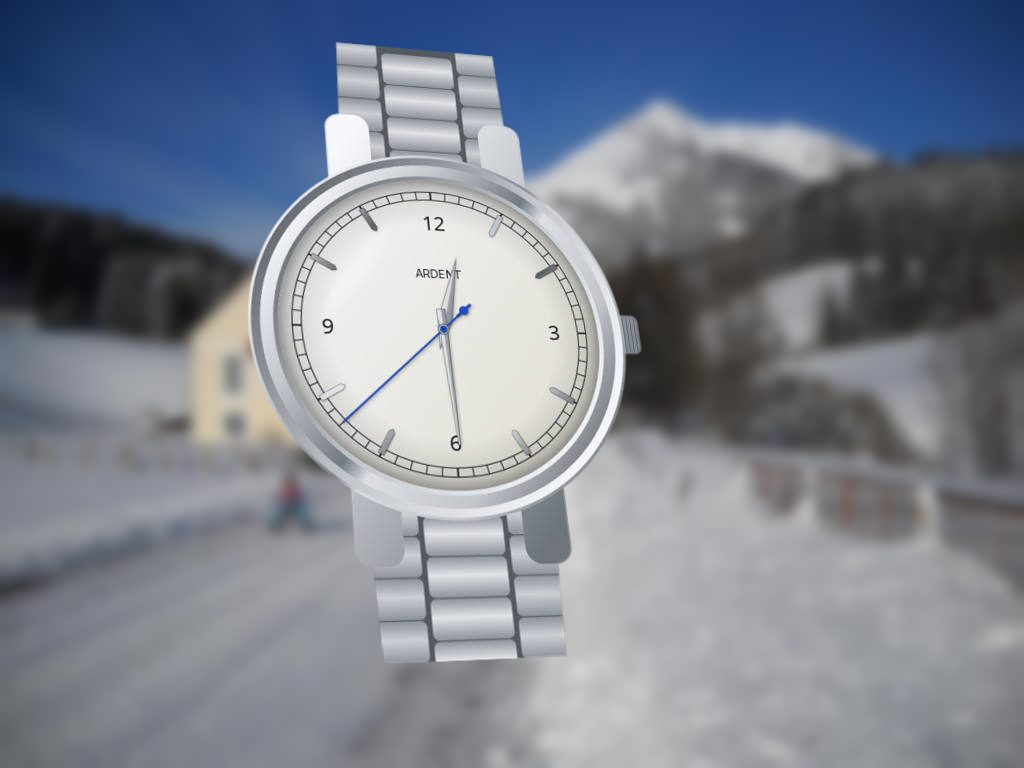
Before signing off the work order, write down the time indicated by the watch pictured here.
12:29:38
